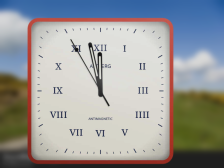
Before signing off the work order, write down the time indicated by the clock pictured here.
11:57:55
